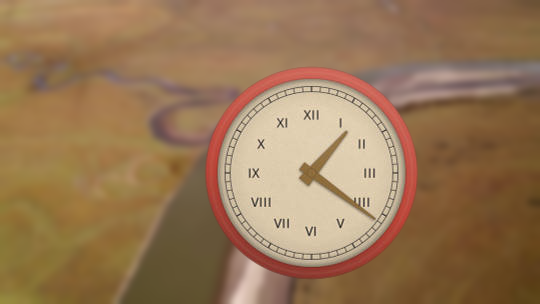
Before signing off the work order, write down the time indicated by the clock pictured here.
1:21
